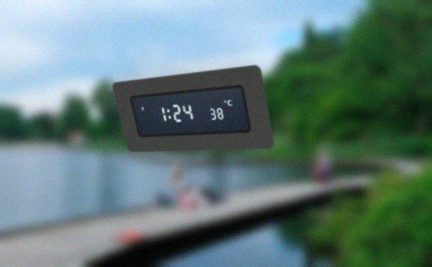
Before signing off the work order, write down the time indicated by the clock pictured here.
1:24
